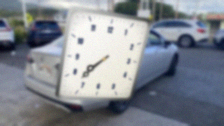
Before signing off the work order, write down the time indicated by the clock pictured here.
7:37
